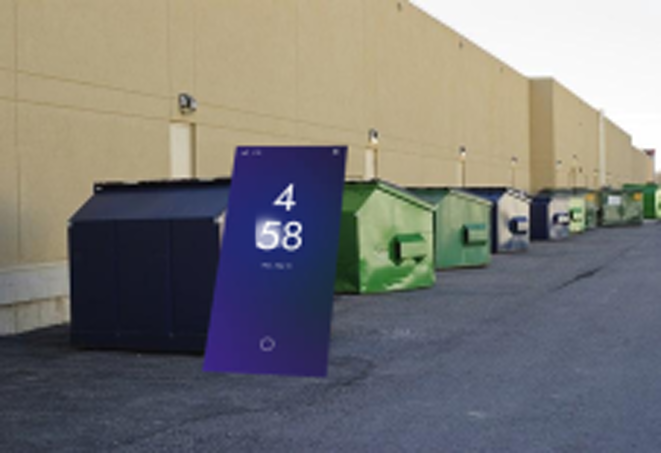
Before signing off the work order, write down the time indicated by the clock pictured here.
4:58
